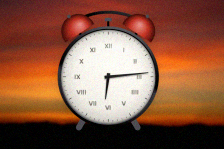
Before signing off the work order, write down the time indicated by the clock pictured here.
6:14
